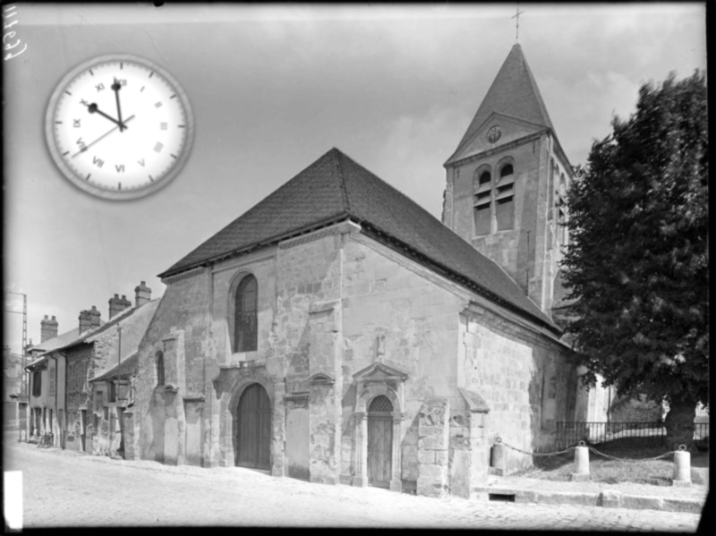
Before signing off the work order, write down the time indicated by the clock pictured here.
9:58:39
